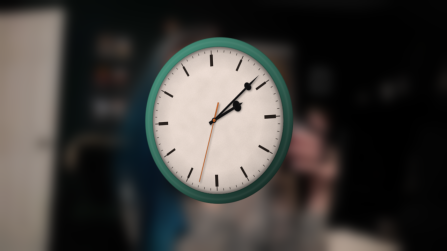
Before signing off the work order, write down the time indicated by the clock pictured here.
2:08:33
